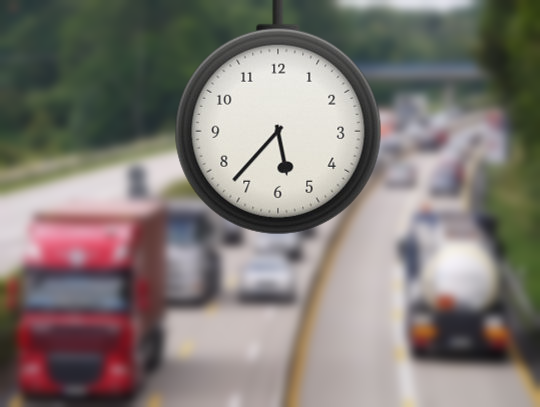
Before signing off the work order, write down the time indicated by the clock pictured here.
5:37
